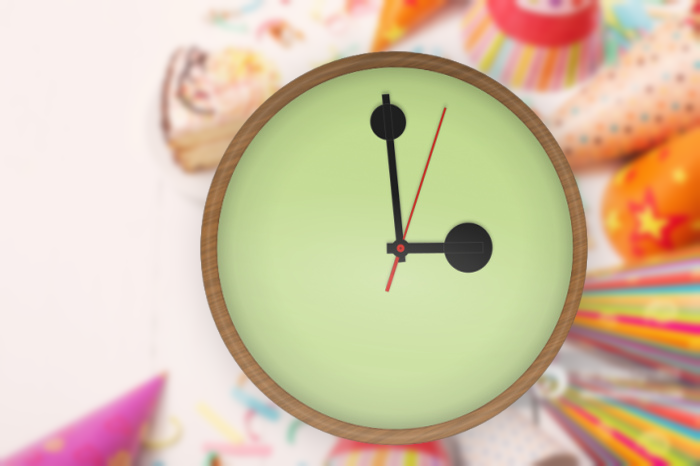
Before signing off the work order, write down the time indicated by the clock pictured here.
2:59:03
